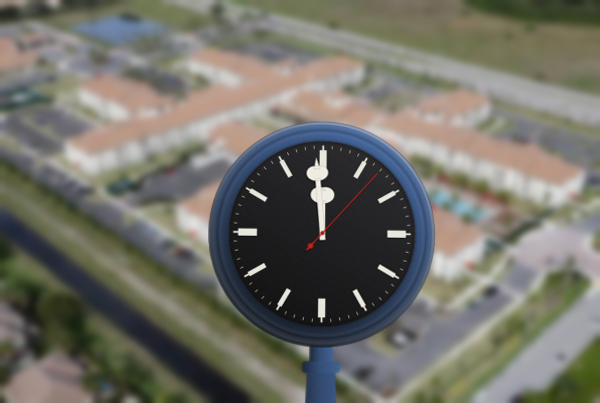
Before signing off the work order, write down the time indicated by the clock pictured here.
11:59:07
